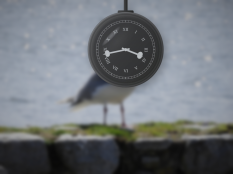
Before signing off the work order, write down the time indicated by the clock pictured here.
3:43
